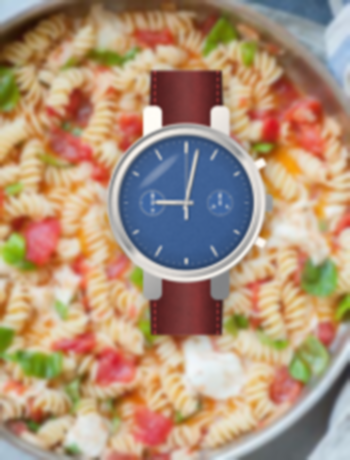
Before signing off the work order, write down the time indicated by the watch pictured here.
9:02
